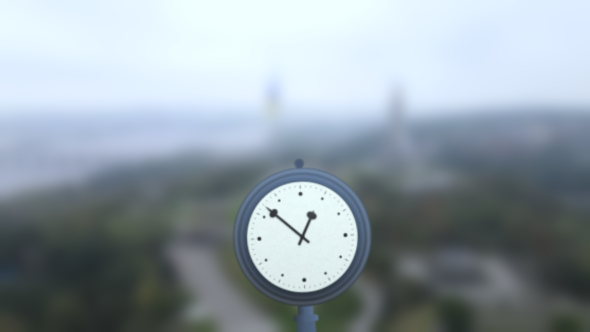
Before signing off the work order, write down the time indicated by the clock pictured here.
12:52
